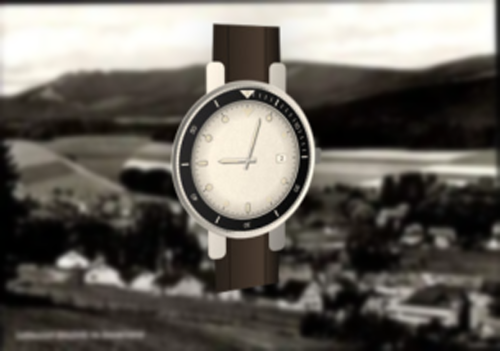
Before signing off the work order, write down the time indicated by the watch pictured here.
9:03
